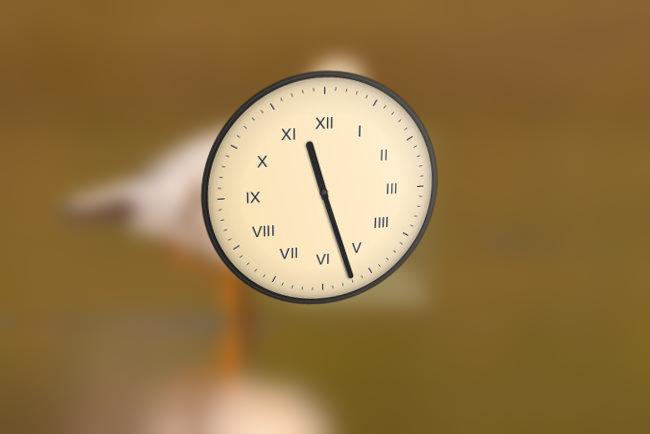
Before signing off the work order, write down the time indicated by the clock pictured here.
11:27
